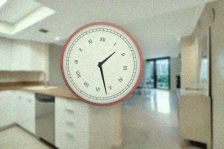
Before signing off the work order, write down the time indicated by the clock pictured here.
1:27
